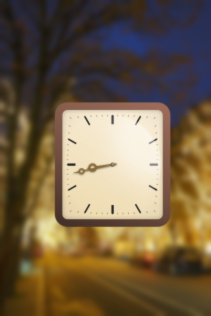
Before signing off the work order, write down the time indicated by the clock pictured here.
8:43
